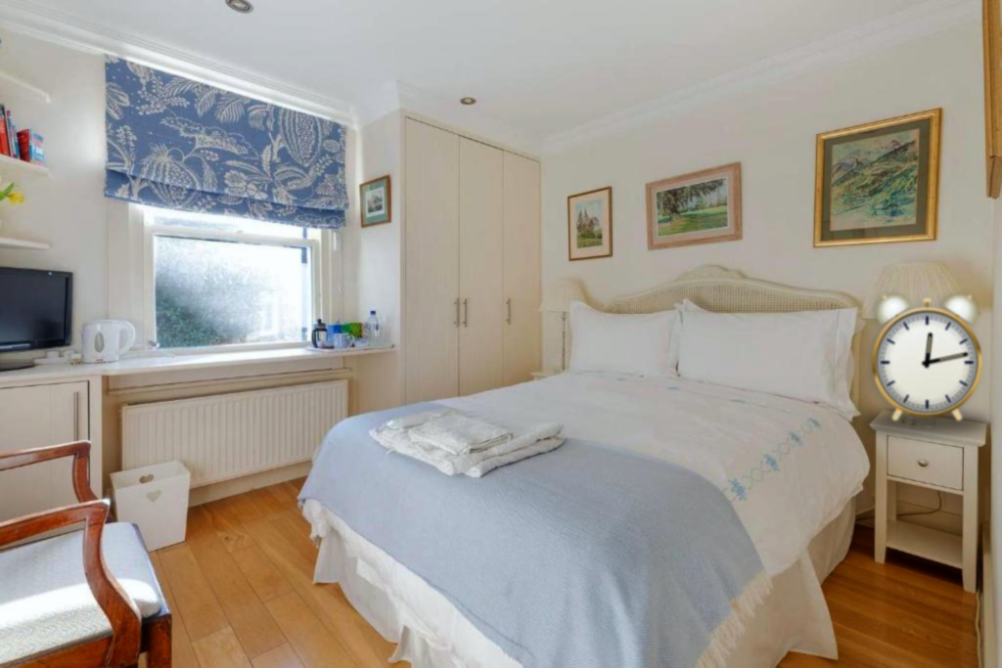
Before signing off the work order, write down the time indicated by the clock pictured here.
12:13
